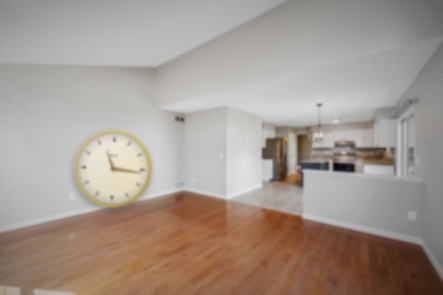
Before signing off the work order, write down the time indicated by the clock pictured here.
11:16
